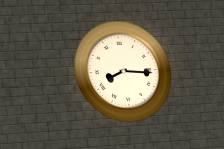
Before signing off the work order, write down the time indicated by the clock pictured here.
8:16
